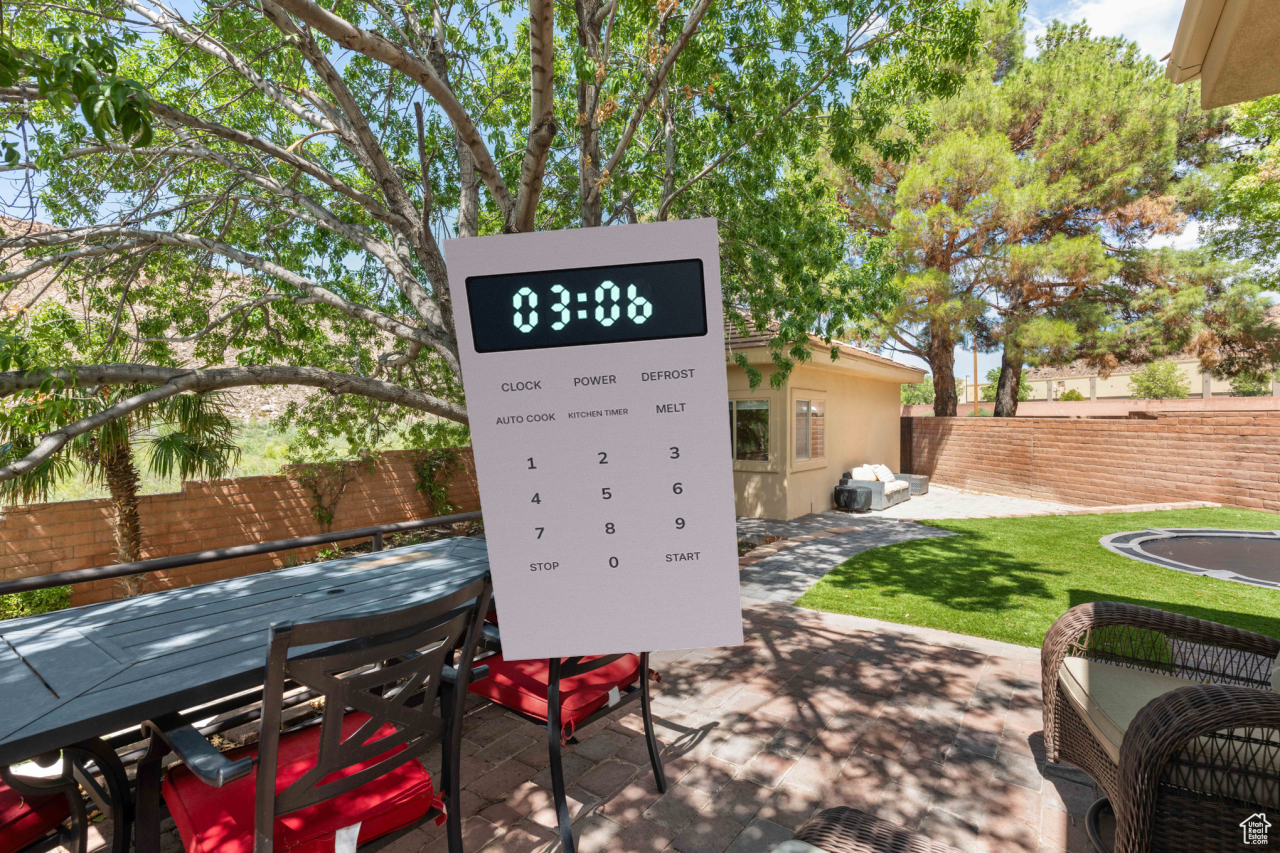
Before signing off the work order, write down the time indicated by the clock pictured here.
3:06
